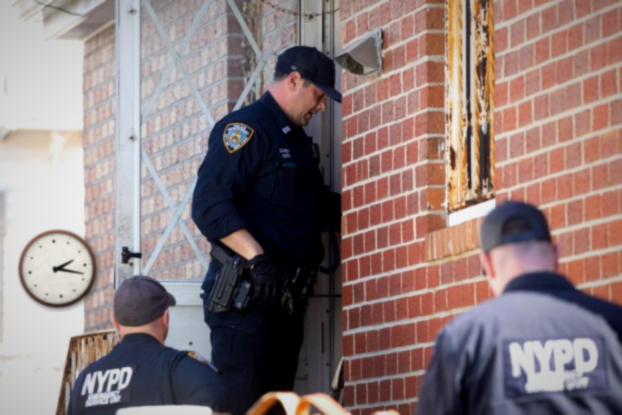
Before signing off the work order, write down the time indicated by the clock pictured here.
2:18
